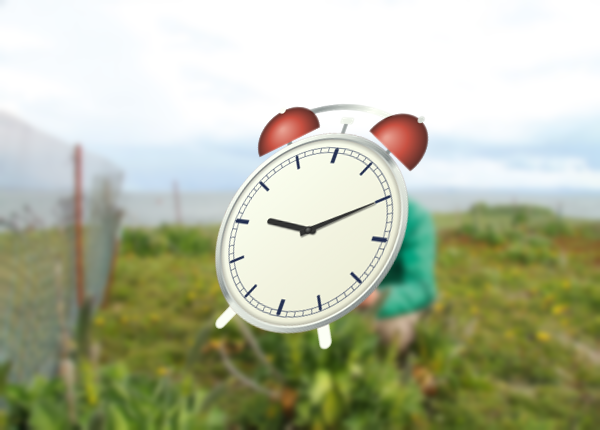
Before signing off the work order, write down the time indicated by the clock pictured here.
9:10
